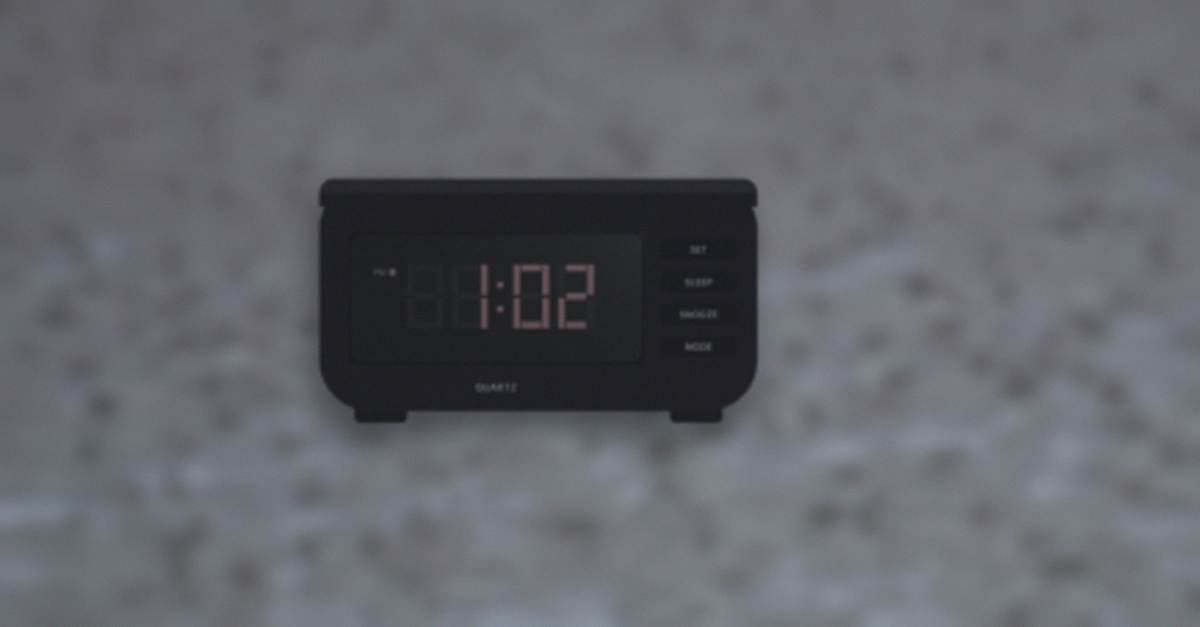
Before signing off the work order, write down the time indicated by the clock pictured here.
1:02
